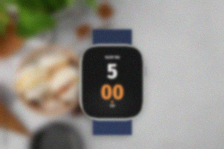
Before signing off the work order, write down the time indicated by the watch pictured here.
5:00
